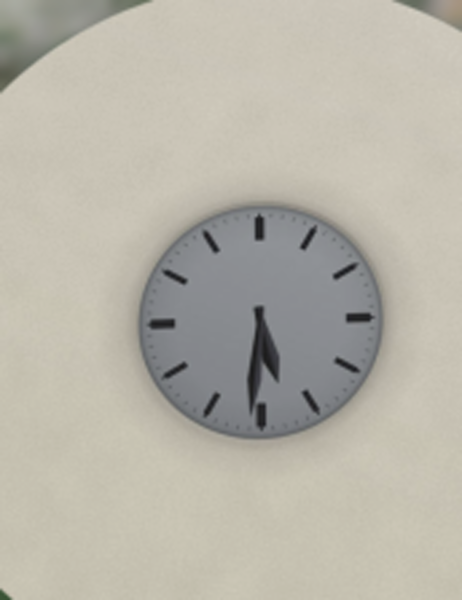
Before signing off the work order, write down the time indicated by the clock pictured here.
5:31
